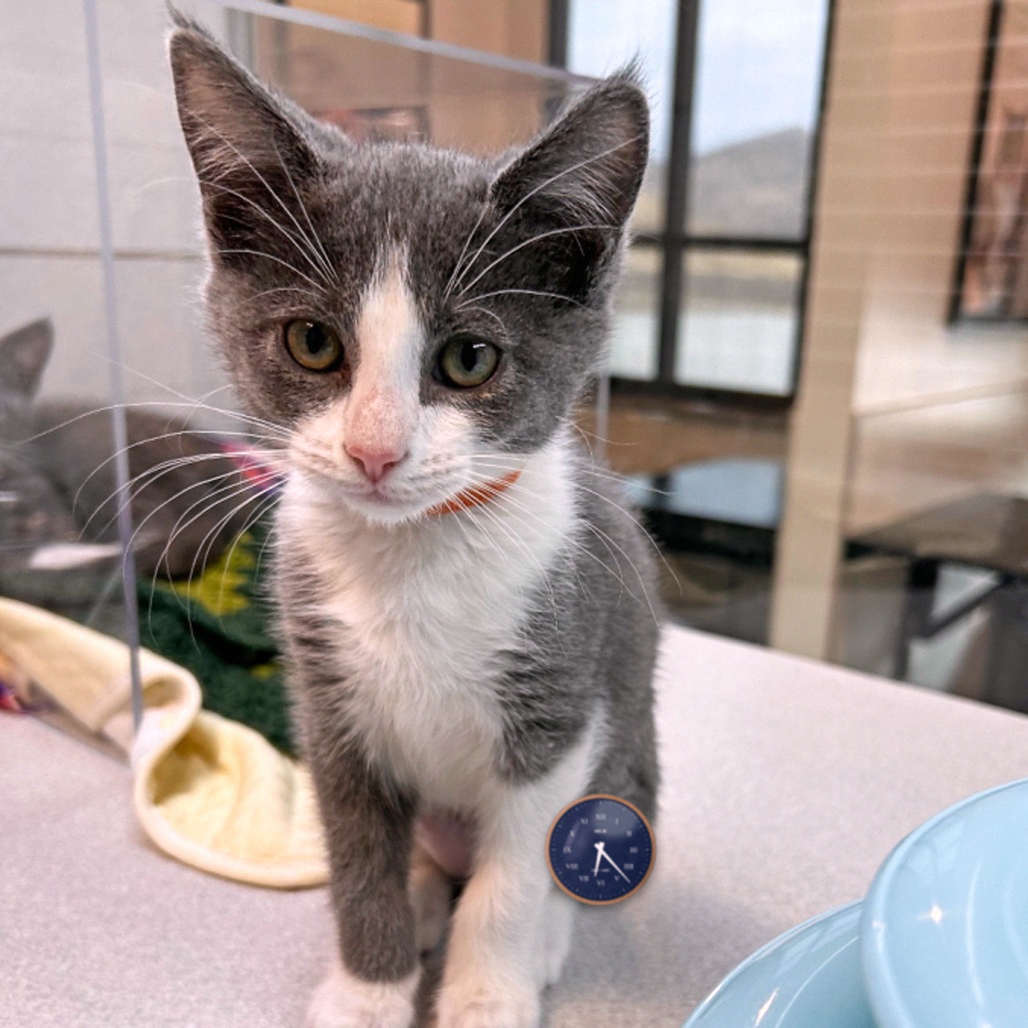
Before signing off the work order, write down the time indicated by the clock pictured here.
6:23
